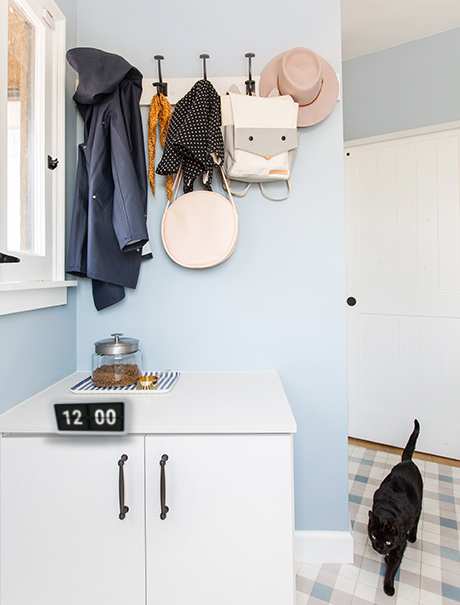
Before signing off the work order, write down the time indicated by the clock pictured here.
12:00
